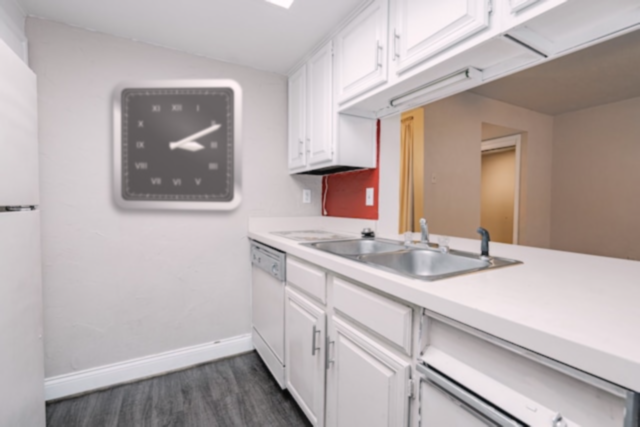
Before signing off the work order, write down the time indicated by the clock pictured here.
3:11
